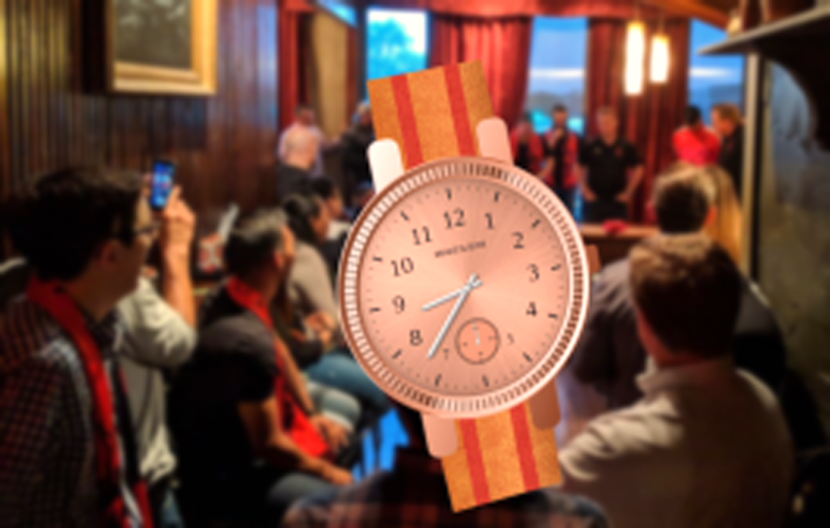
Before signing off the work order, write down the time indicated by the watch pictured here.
8:37
